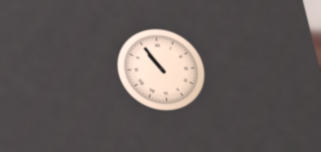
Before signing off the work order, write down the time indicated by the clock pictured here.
10:55
